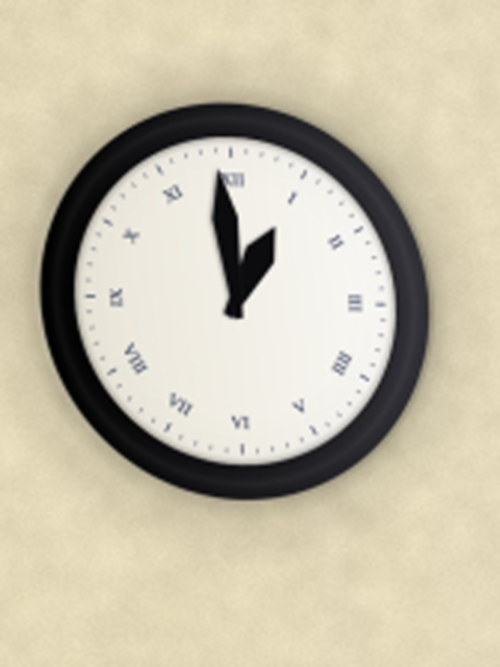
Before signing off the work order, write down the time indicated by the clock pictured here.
12:59
